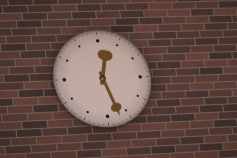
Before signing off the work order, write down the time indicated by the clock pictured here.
12:27
